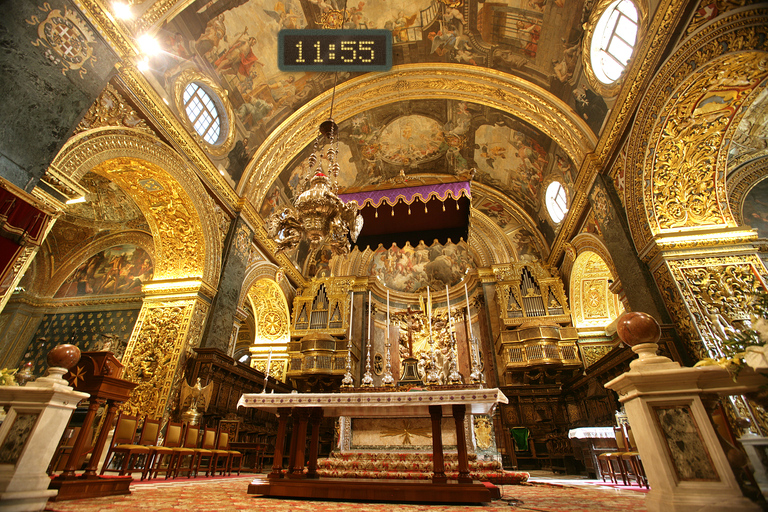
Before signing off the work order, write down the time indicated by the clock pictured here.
11:55
